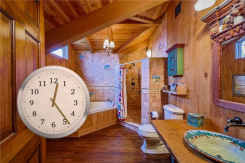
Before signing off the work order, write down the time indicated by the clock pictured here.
12:24
